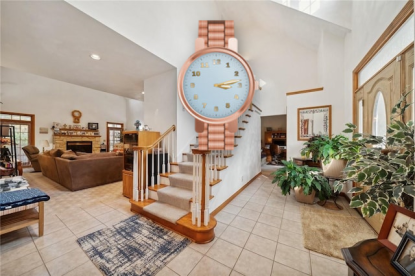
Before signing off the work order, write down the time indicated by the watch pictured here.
3:13
